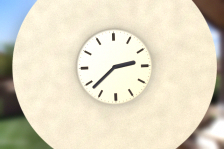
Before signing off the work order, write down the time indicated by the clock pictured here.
2:38
